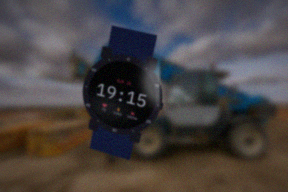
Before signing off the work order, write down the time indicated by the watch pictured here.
19:15
